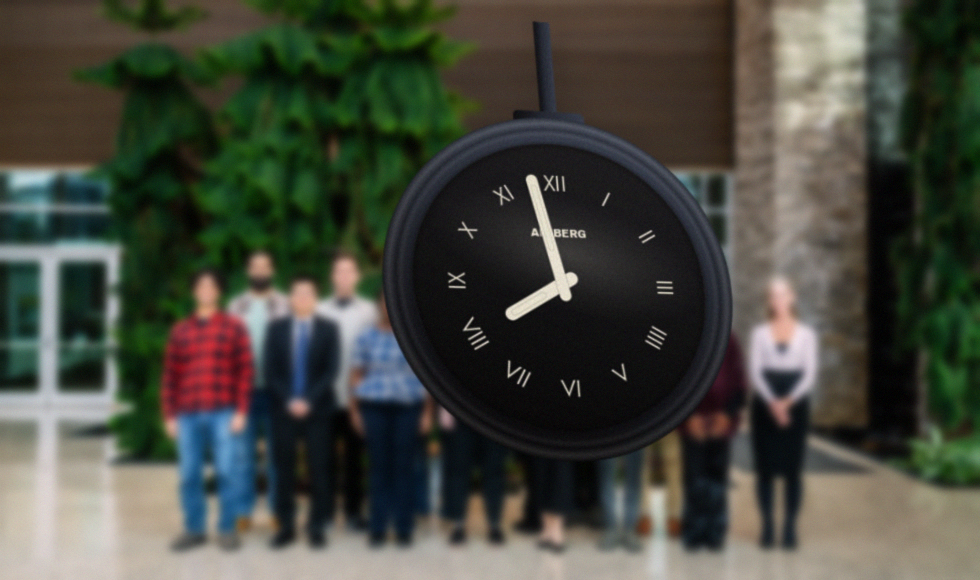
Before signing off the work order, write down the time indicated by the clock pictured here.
7:58
